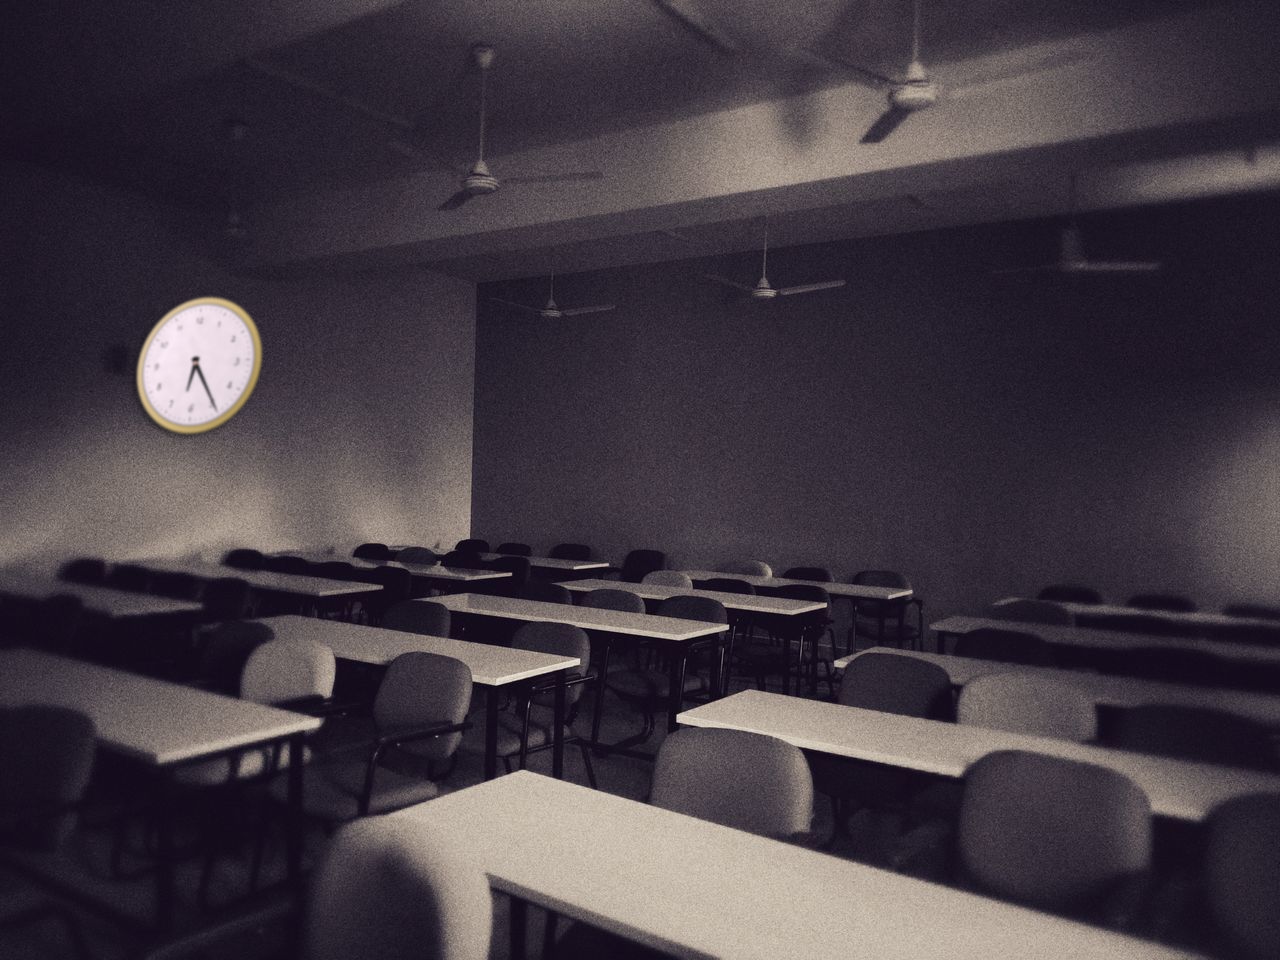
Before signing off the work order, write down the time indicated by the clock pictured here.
6:25
